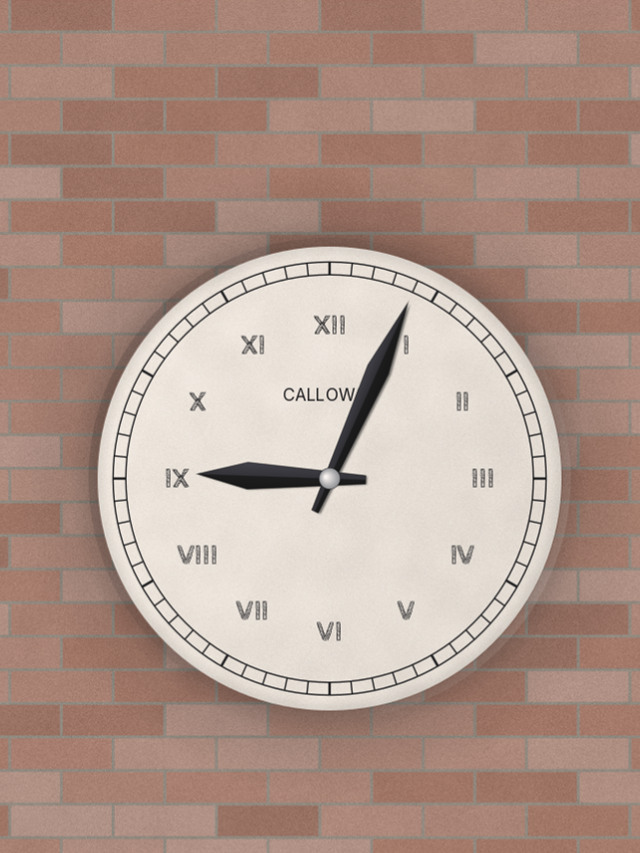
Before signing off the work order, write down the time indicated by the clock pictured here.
9:04
